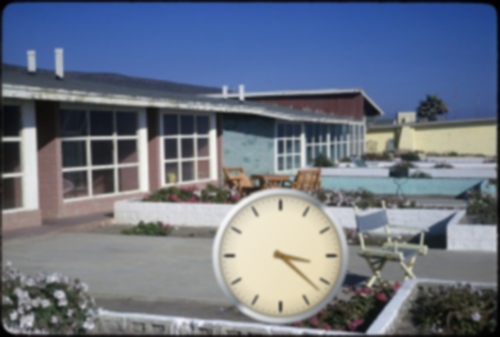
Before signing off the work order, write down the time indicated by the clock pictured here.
3:22
